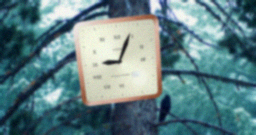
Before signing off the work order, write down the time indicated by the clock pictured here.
9:04
